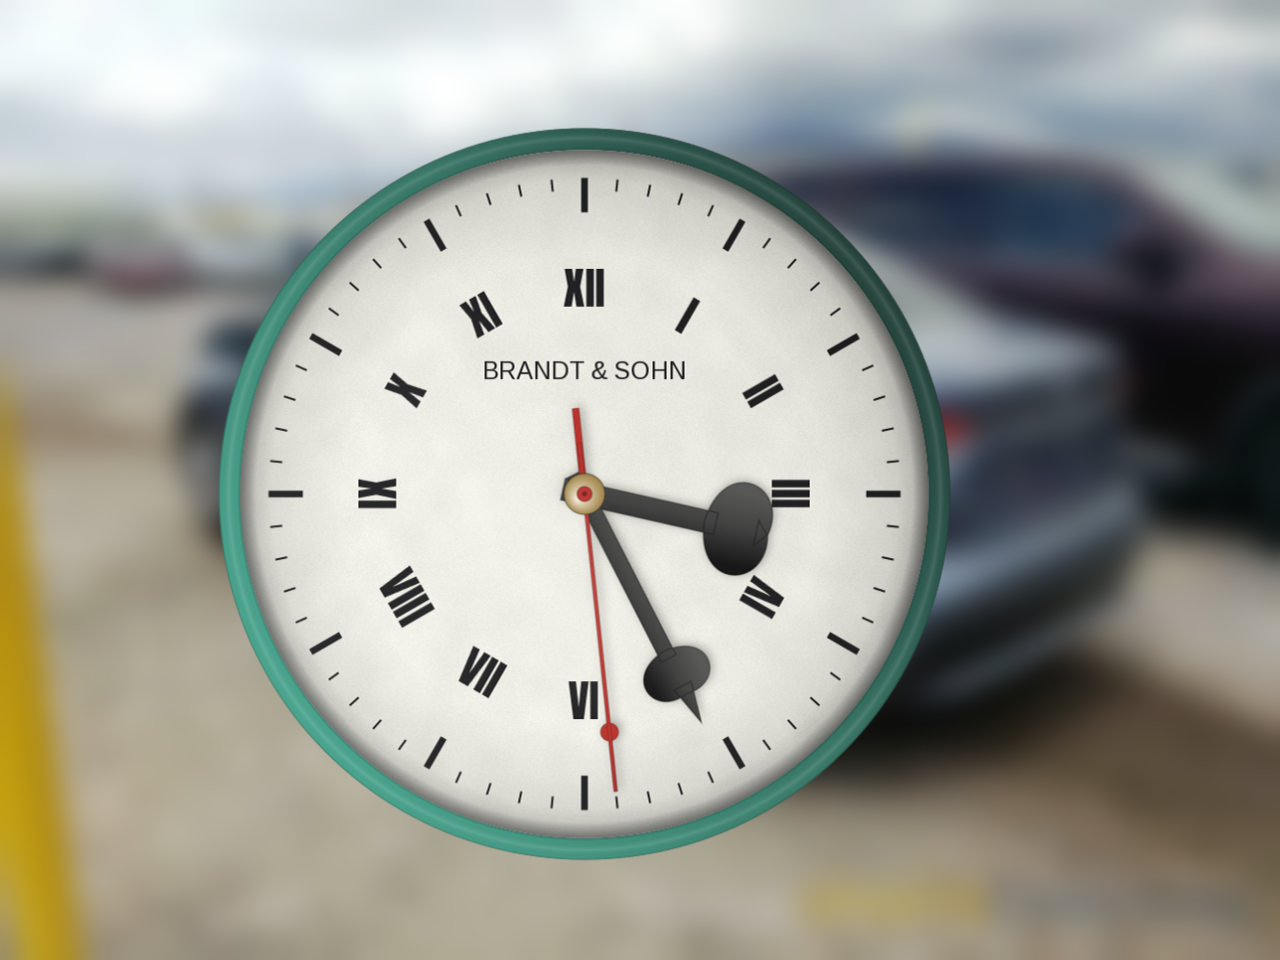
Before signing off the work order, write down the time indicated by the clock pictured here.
3:25:29
